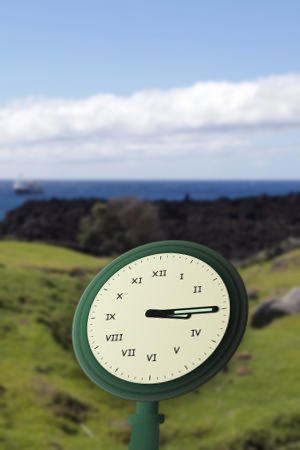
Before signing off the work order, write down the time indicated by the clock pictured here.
3:15
